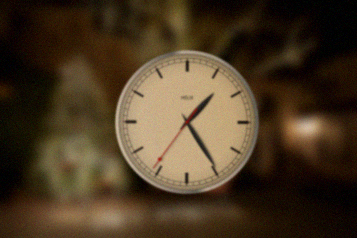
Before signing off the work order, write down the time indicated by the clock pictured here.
1:24:36
